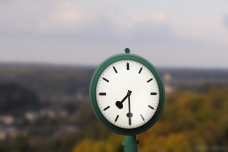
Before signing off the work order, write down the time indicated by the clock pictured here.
7:30
